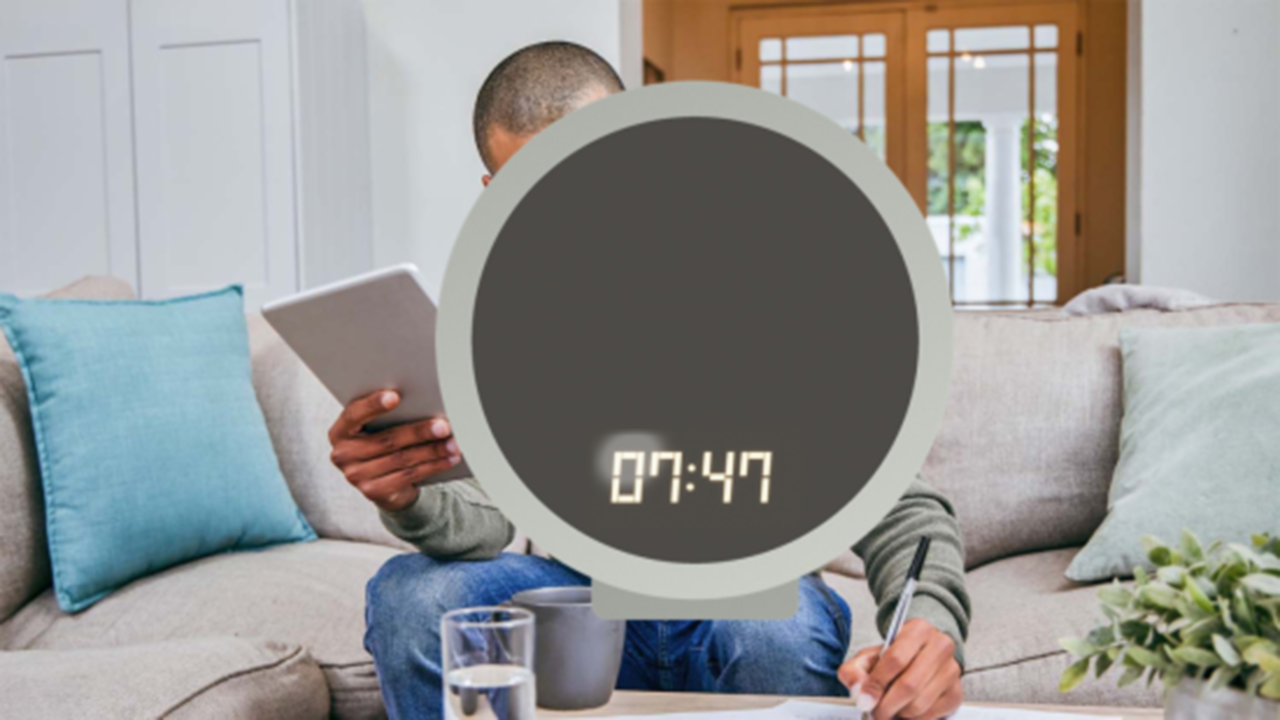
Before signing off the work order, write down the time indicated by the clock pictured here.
7:47
